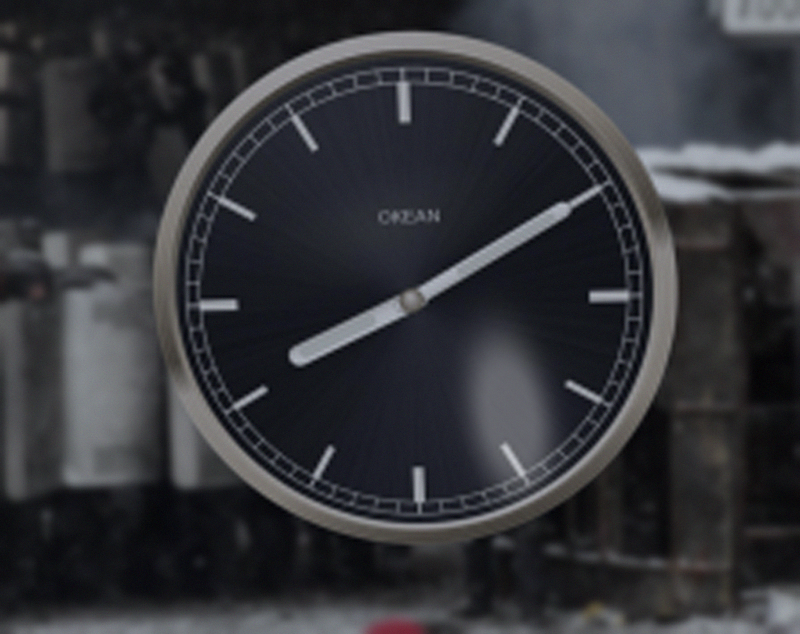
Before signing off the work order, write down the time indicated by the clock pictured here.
8:10
